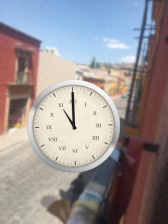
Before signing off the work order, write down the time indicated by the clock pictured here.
11:00
